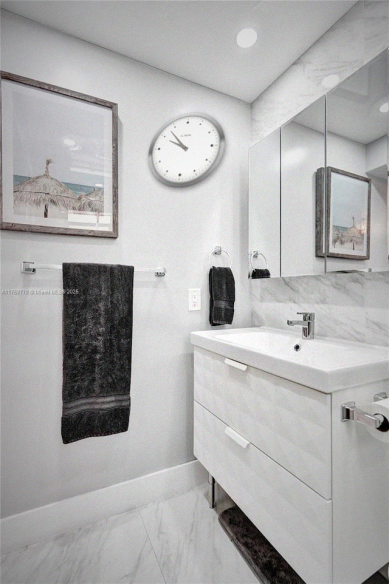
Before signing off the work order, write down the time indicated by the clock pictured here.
9:53
